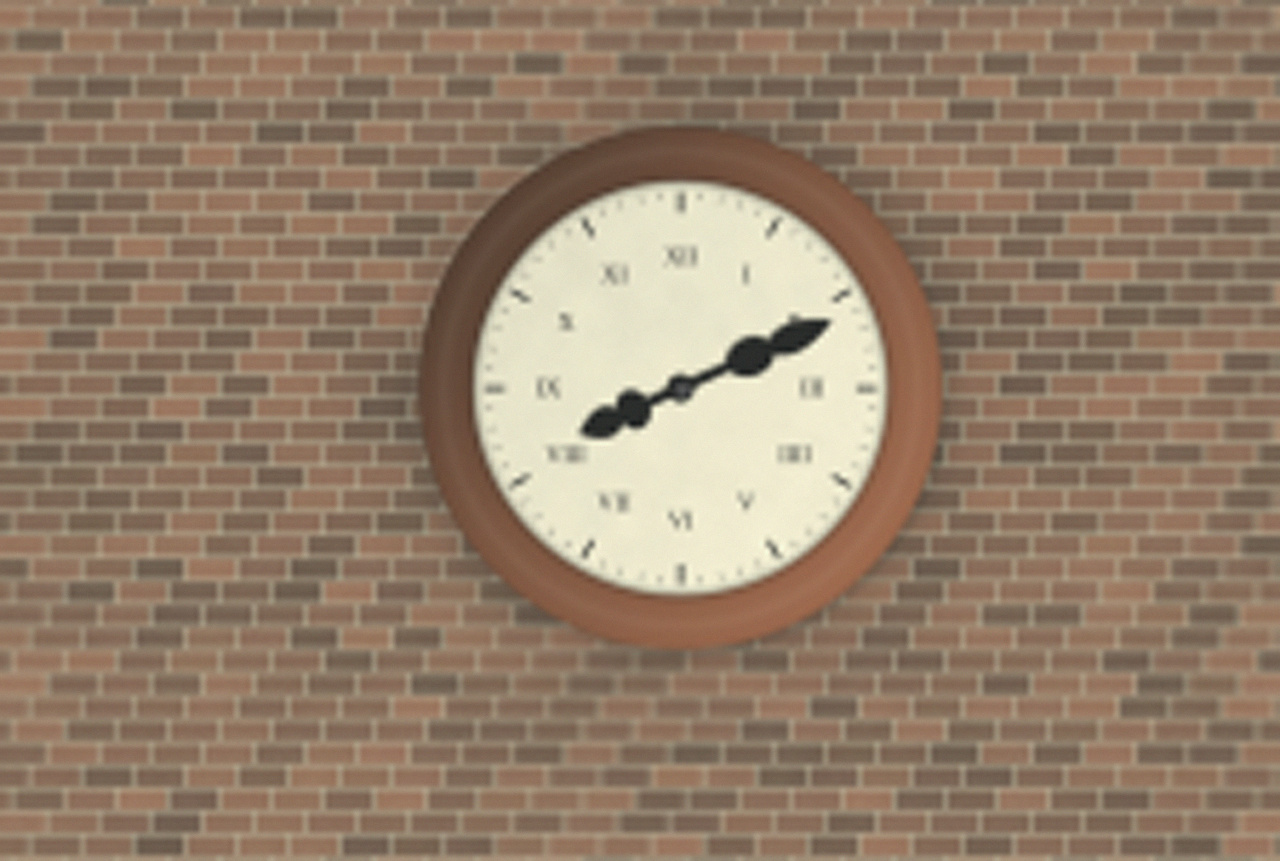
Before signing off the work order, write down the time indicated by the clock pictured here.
8:11
